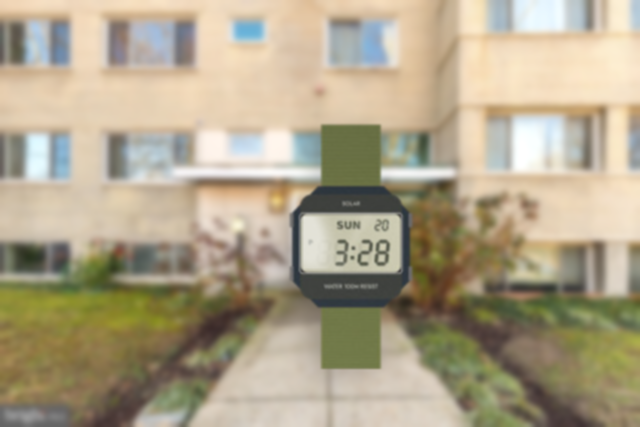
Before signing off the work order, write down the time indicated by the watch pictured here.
3:28
